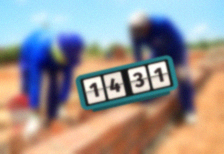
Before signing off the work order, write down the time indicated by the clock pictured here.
14:31
